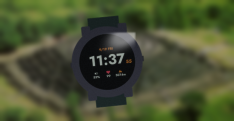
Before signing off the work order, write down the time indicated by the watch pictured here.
11:37
